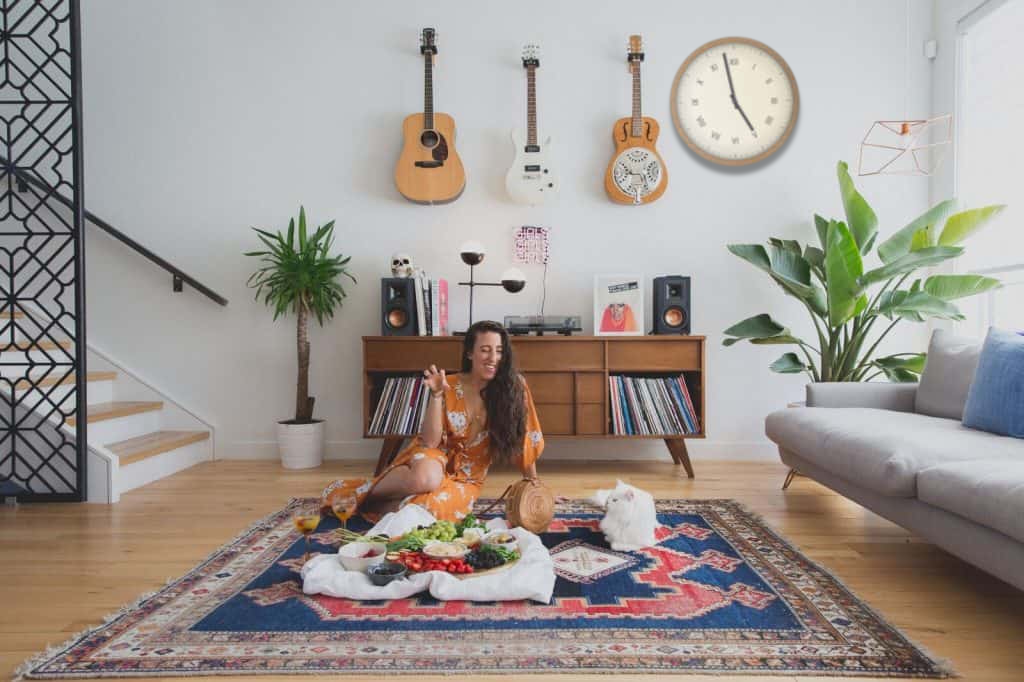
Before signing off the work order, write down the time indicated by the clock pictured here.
4:58
